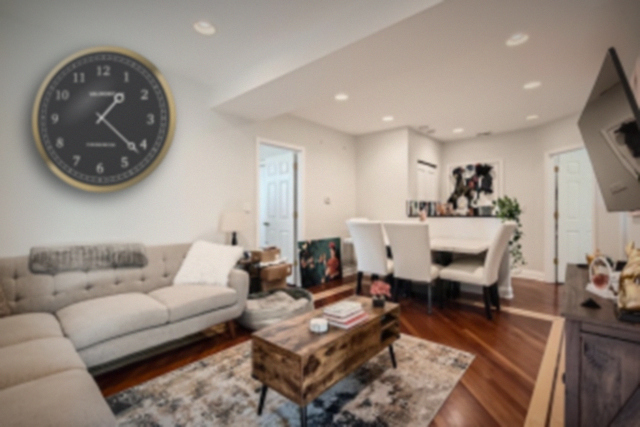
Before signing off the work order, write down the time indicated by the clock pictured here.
1:22
